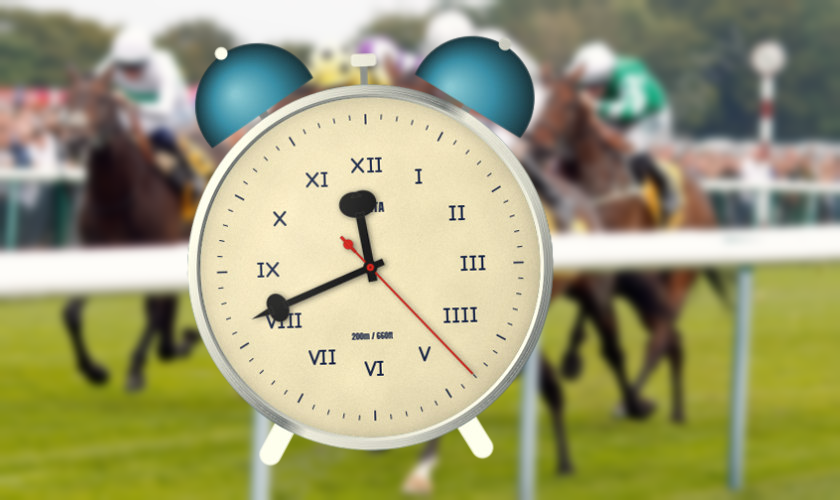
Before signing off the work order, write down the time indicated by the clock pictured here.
11:41:23
